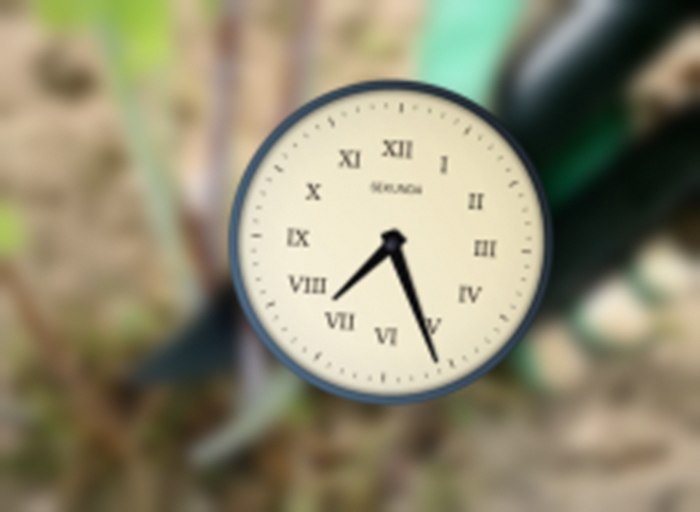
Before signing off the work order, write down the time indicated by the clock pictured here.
7:26
